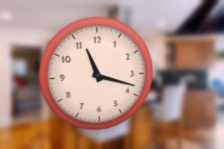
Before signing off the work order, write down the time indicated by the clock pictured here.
11:18
